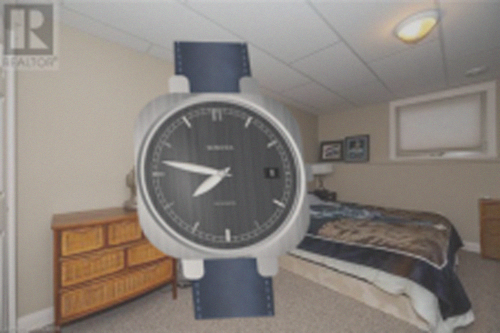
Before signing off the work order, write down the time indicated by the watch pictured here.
7:47
